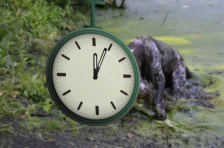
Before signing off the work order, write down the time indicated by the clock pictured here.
12:04
